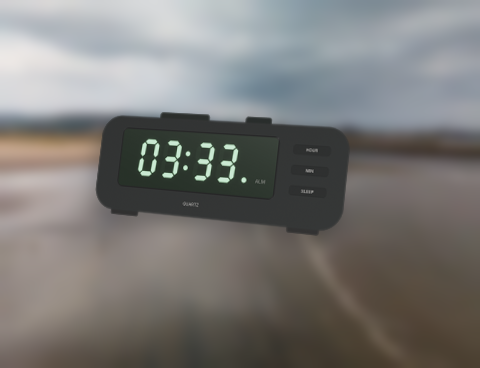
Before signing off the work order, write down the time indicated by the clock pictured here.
3:33
